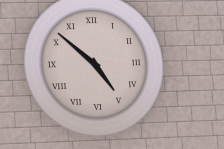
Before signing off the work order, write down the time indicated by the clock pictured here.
4:52
